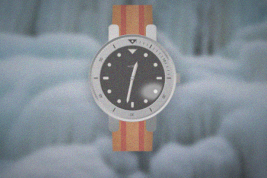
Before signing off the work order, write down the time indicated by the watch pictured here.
12:32
